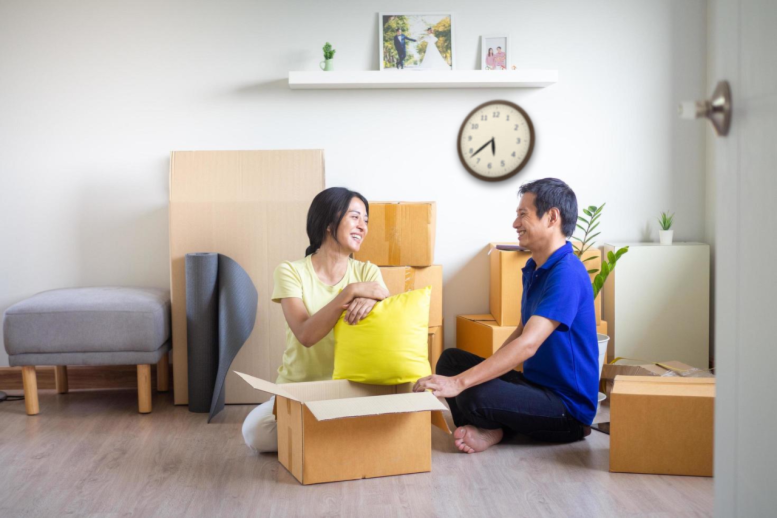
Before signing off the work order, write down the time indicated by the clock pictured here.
5:38
